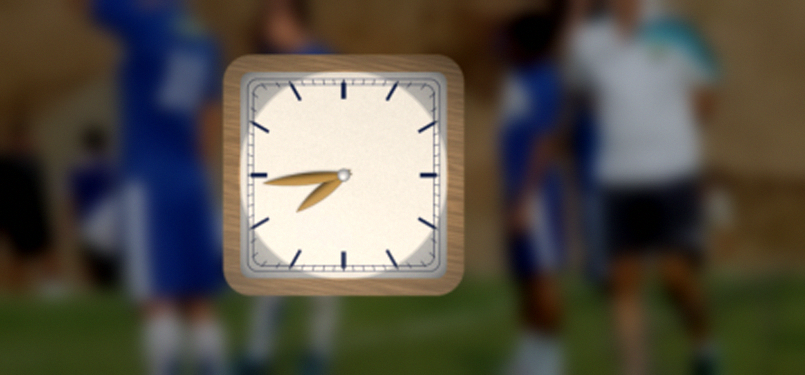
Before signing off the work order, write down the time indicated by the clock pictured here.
7:44
